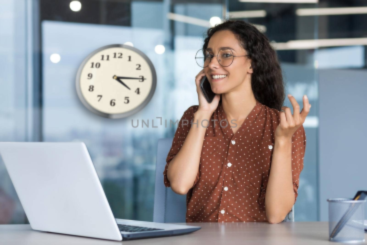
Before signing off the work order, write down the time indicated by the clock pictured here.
4:15
